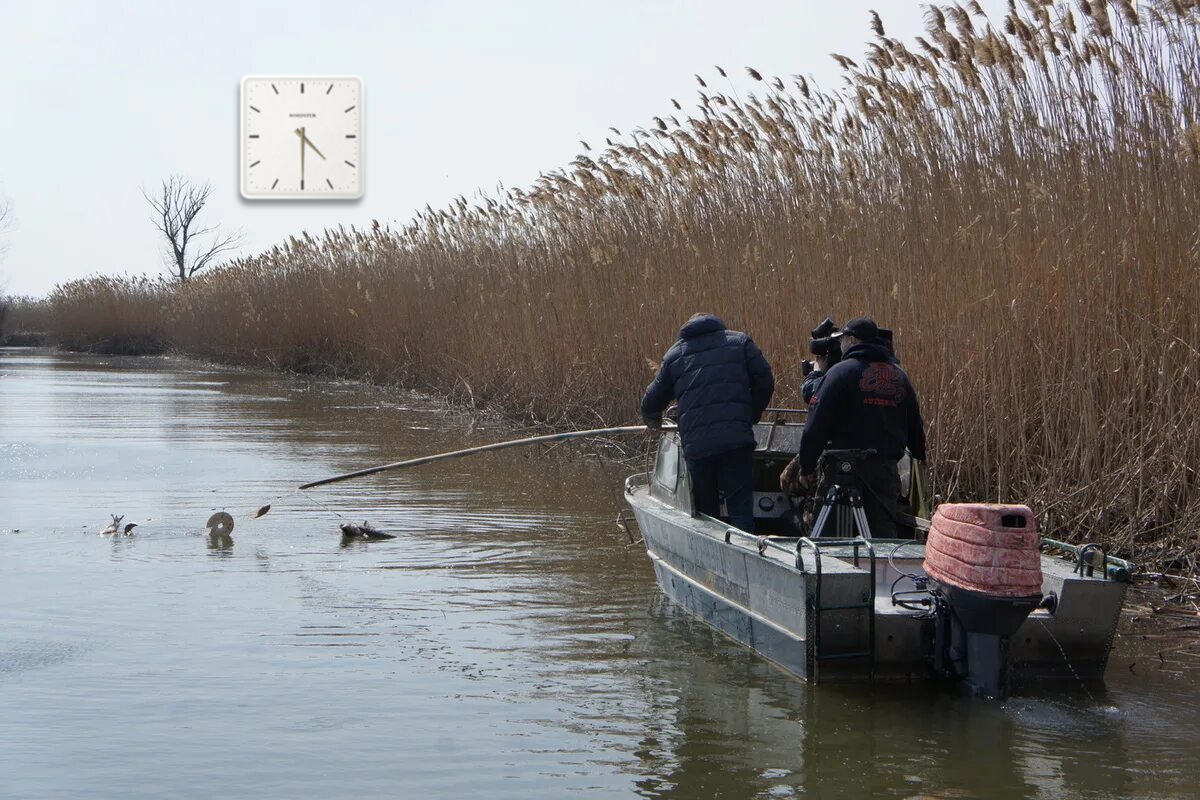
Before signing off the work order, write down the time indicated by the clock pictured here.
4:30
